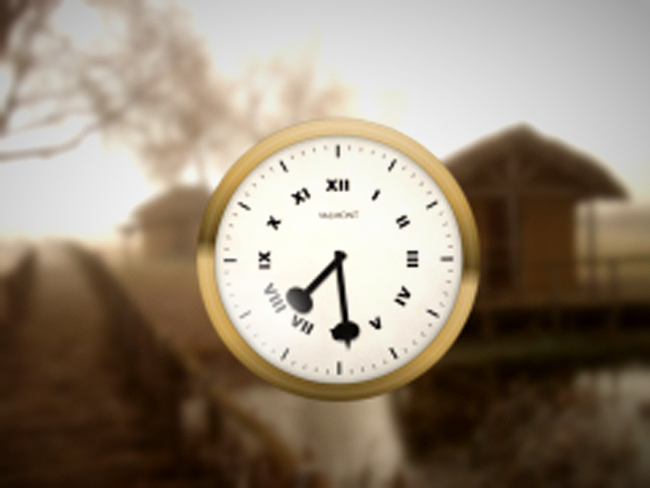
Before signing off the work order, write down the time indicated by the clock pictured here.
7:29
